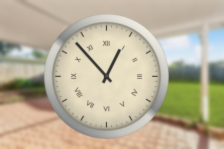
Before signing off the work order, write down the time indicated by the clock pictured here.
12:53
